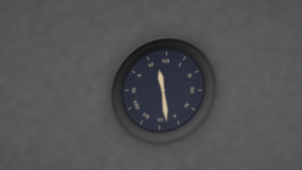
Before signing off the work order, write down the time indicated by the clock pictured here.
11:28
